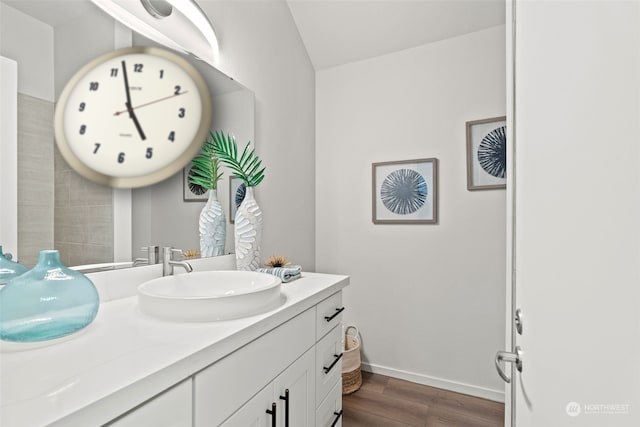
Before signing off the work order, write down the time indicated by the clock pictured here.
4:57:11
